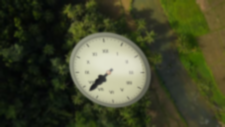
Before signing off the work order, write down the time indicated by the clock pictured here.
7:38
